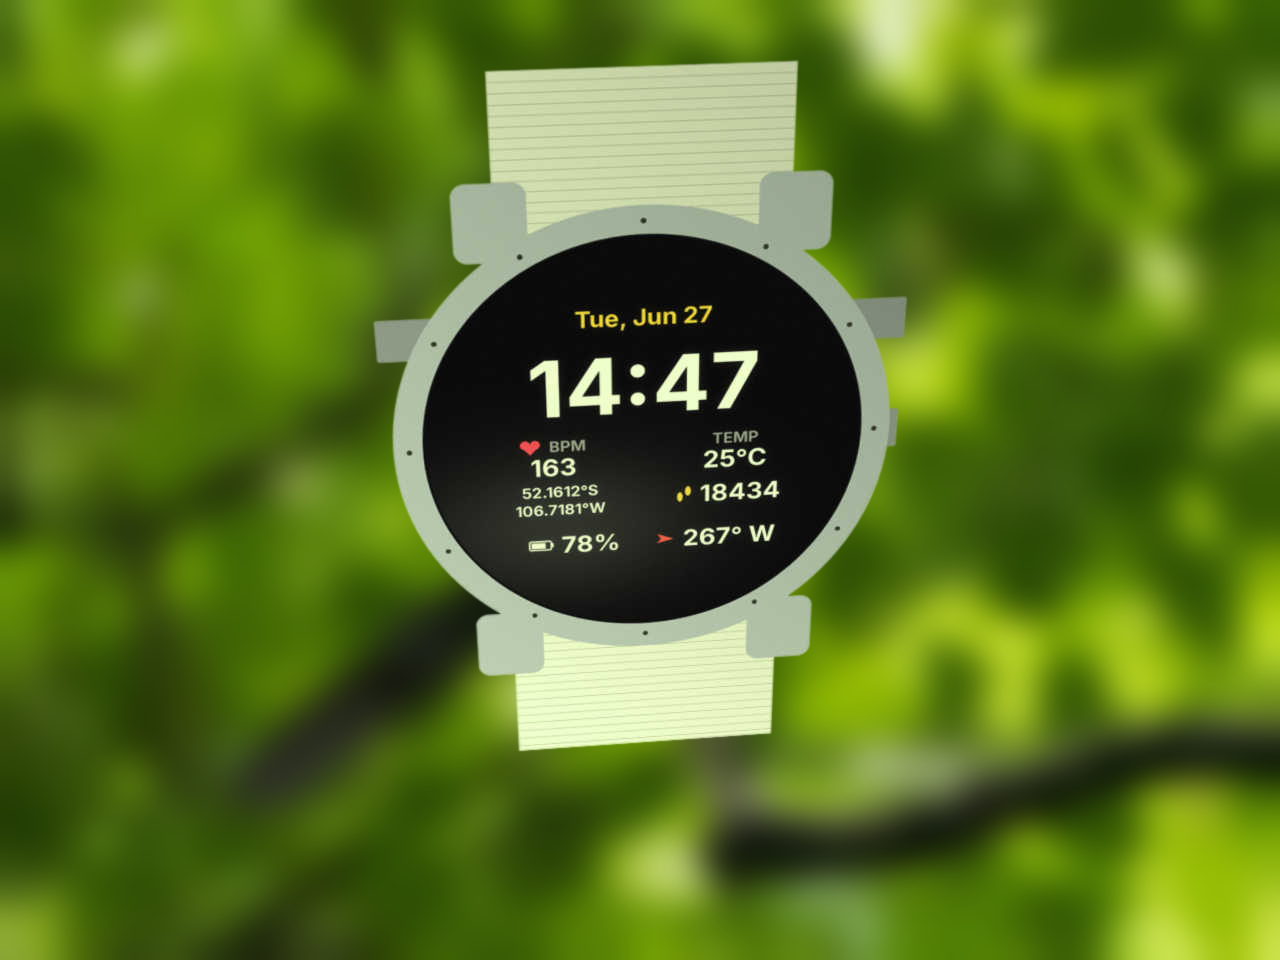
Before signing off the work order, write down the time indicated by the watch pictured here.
14:47
